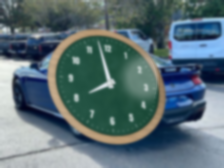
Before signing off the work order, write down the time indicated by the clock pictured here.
7:58
